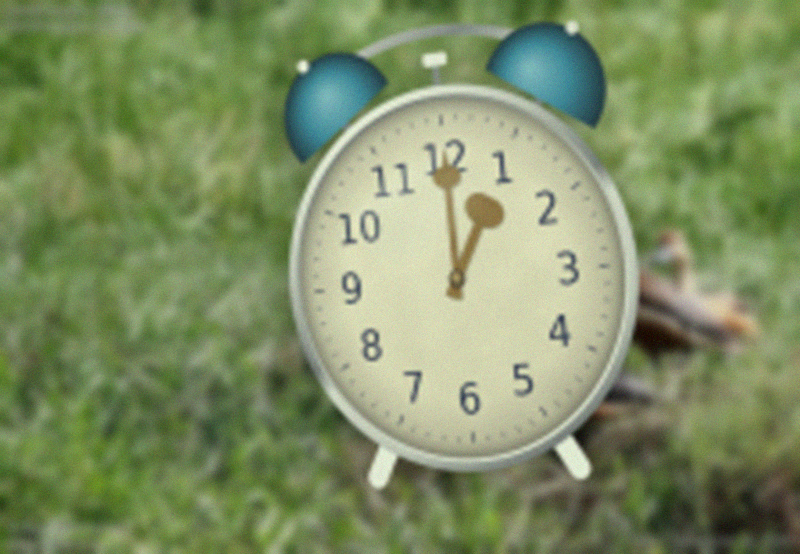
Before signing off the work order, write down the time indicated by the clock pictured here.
1:00
